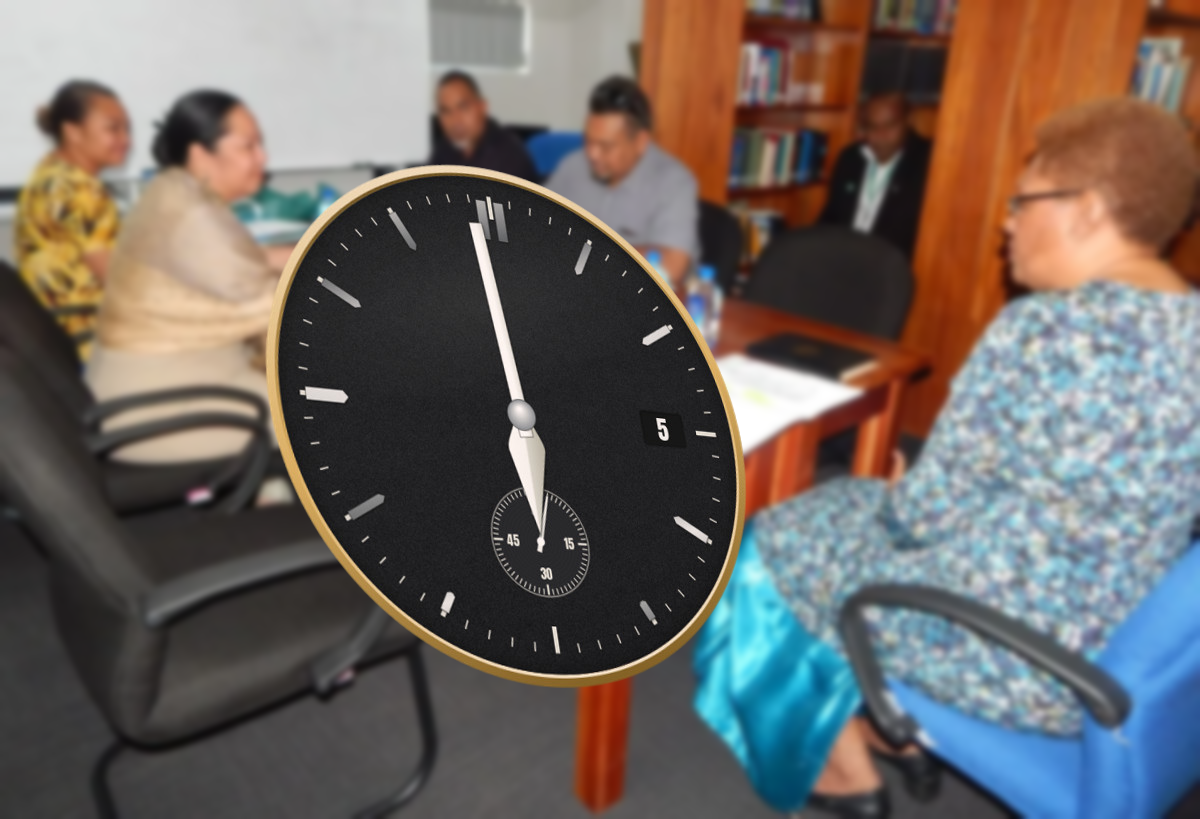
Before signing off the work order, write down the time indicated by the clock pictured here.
5:59:03
